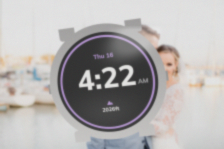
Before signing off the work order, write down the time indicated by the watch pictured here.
4:22
